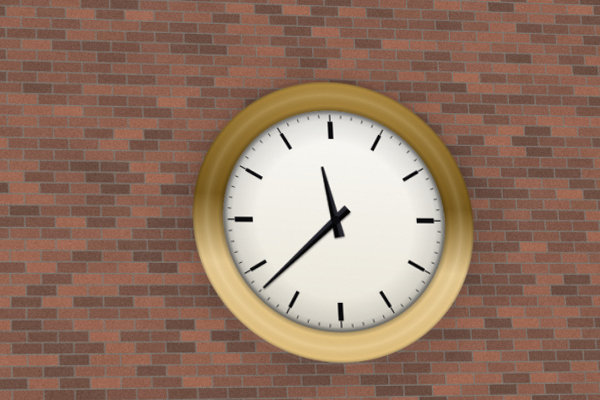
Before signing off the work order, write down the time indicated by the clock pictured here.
11:38
